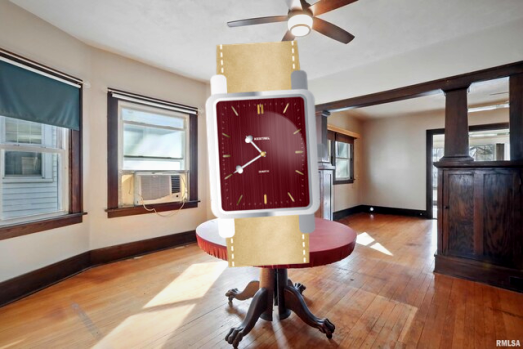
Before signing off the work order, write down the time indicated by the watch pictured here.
10:40
